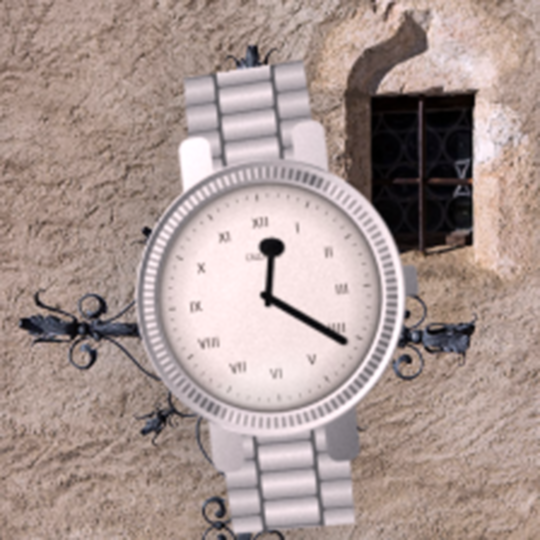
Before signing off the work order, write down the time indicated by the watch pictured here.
12:21
